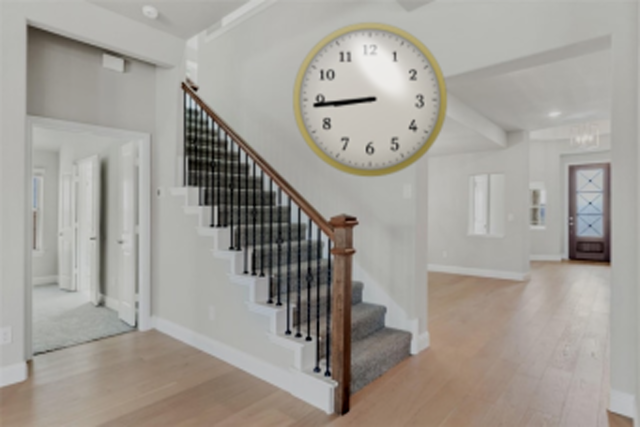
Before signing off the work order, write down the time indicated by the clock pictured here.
8:44
